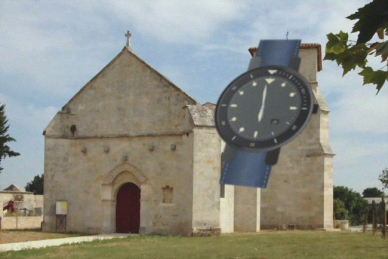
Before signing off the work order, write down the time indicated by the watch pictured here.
5:59
